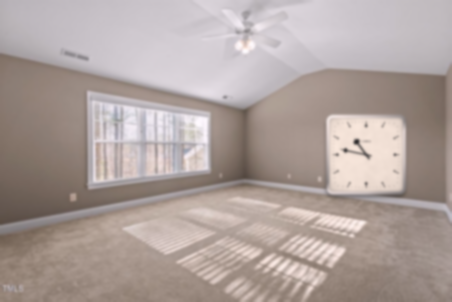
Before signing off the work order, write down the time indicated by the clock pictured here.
10:47
